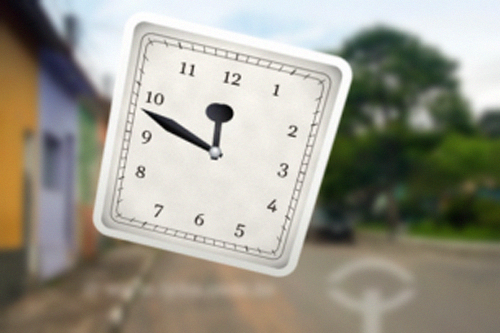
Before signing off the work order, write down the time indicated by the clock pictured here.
11:48
